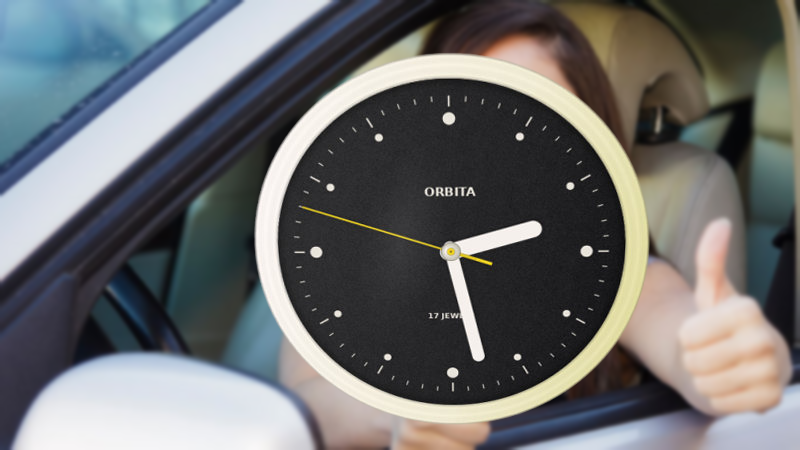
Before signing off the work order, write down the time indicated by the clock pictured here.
2:27:48
